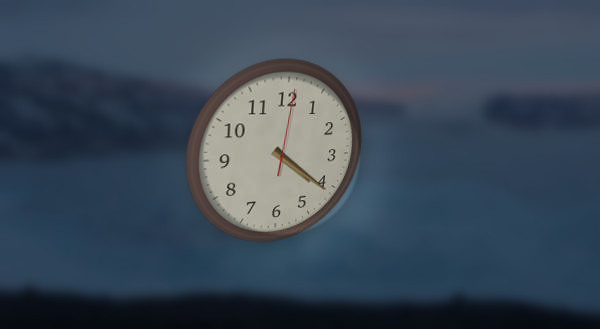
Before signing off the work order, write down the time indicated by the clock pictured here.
4:21:01
